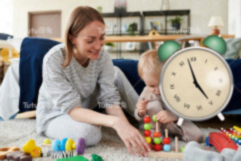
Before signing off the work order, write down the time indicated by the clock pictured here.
4:58
